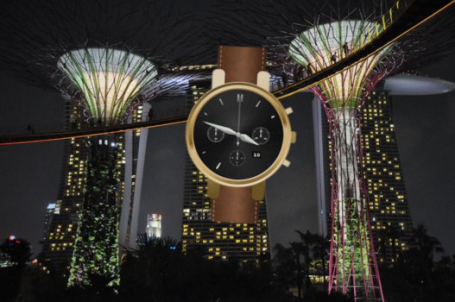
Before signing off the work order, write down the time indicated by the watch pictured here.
3:48
